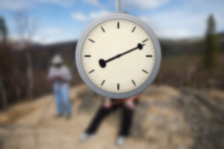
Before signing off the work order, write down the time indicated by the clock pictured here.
8:11
